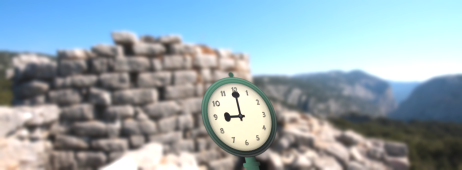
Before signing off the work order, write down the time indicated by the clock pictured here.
9:00
